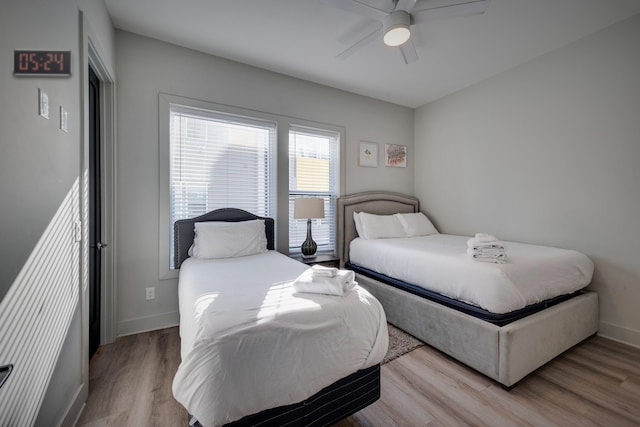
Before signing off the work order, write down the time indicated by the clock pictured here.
5:24
